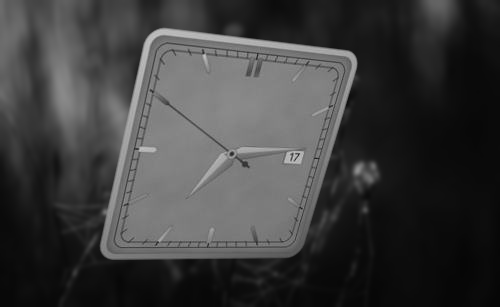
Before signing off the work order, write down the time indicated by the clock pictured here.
7:13:50
